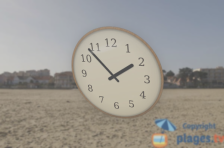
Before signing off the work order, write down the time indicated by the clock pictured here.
1:53
